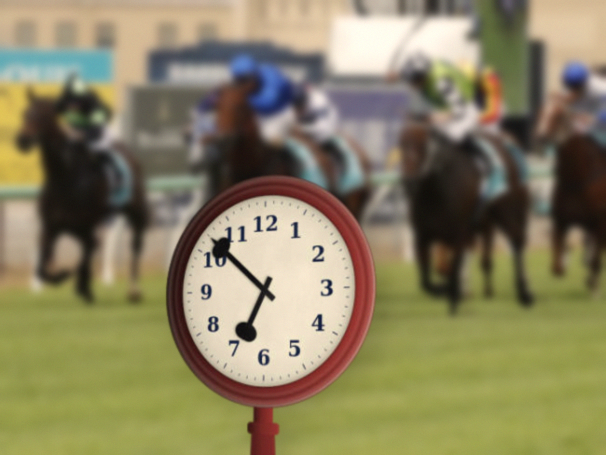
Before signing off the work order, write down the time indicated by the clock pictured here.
6:52
